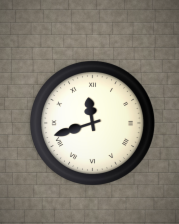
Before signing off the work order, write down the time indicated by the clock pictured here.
11:42
